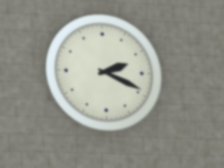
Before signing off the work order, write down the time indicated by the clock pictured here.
2:19
